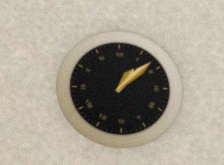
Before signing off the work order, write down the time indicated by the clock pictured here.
1:08
